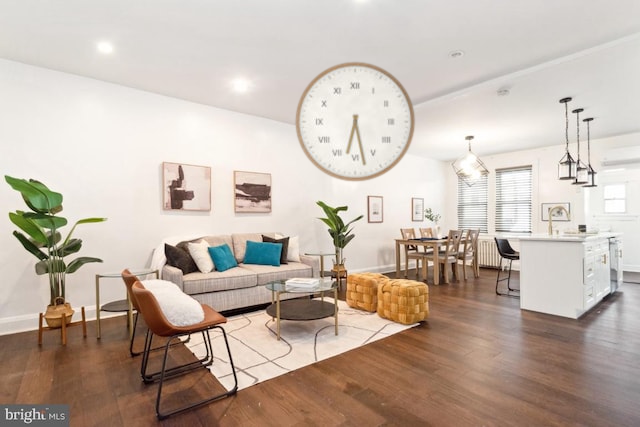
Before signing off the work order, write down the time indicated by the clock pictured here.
6:28
